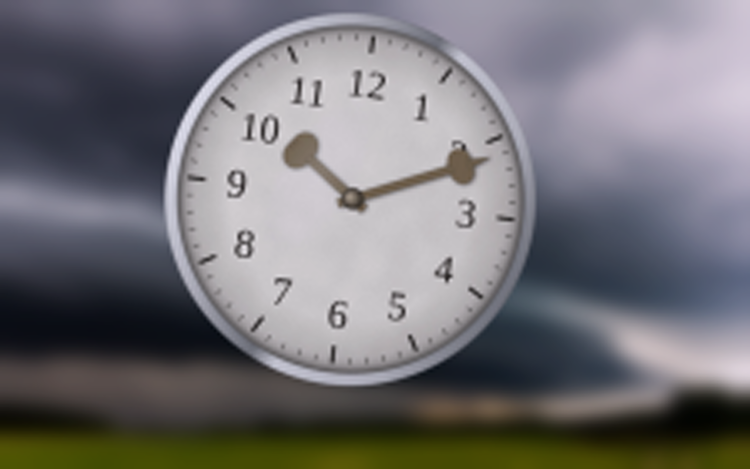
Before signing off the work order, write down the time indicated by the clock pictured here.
10:11
